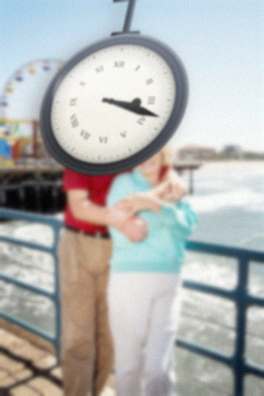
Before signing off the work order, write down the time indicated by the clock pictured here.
3:18
